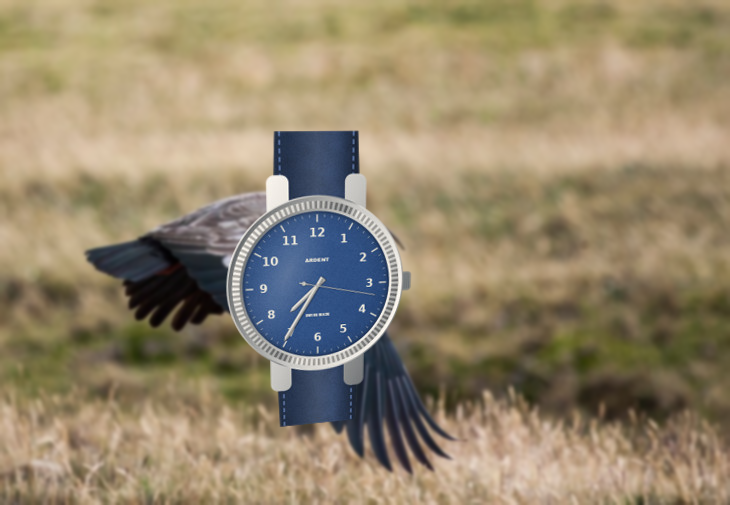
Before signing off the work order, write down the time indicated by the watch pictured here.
7:35:17
